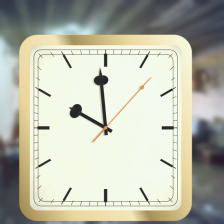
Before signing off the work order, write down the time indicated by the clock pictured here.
9:59:07
